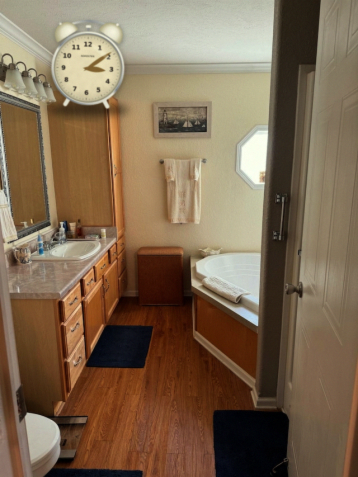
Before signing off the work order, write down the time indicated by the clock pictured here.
3:09
